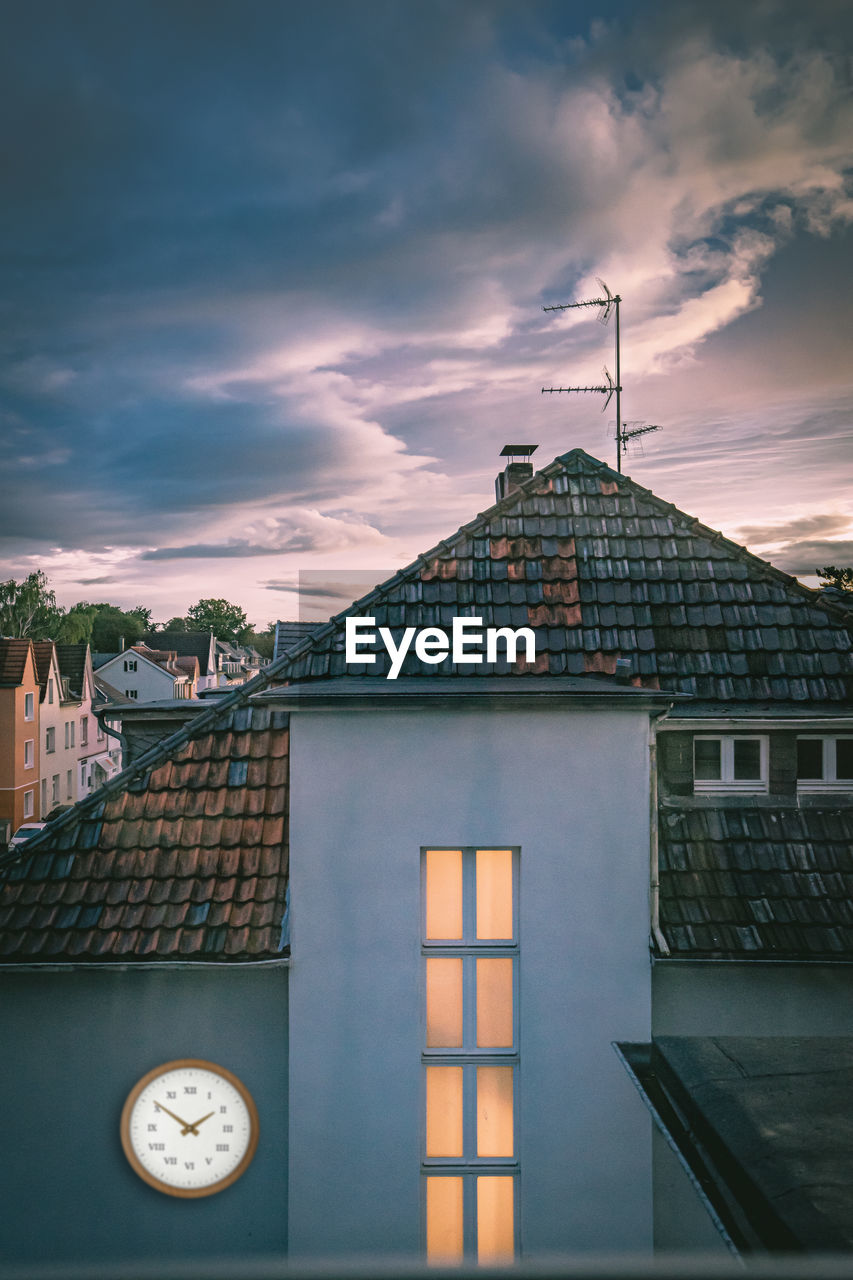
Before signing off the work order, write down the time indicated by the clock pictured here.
1:51
